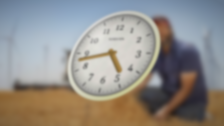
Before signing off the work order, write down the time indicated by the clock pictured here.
4:43
